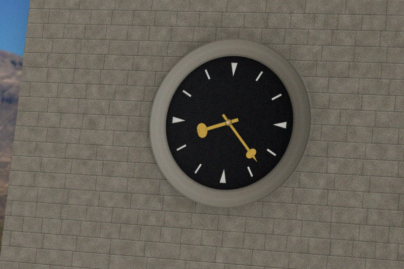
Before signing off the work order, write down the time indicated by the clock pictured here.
8:23
